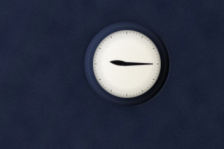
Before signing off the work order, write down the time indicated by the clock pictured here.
9:15
